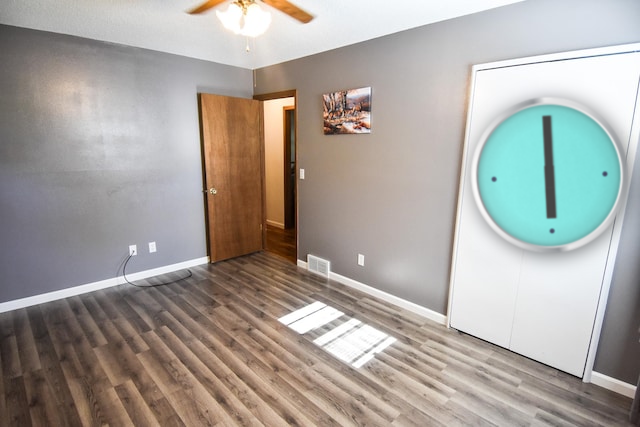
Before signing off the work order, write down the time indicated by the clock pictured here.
6:00
